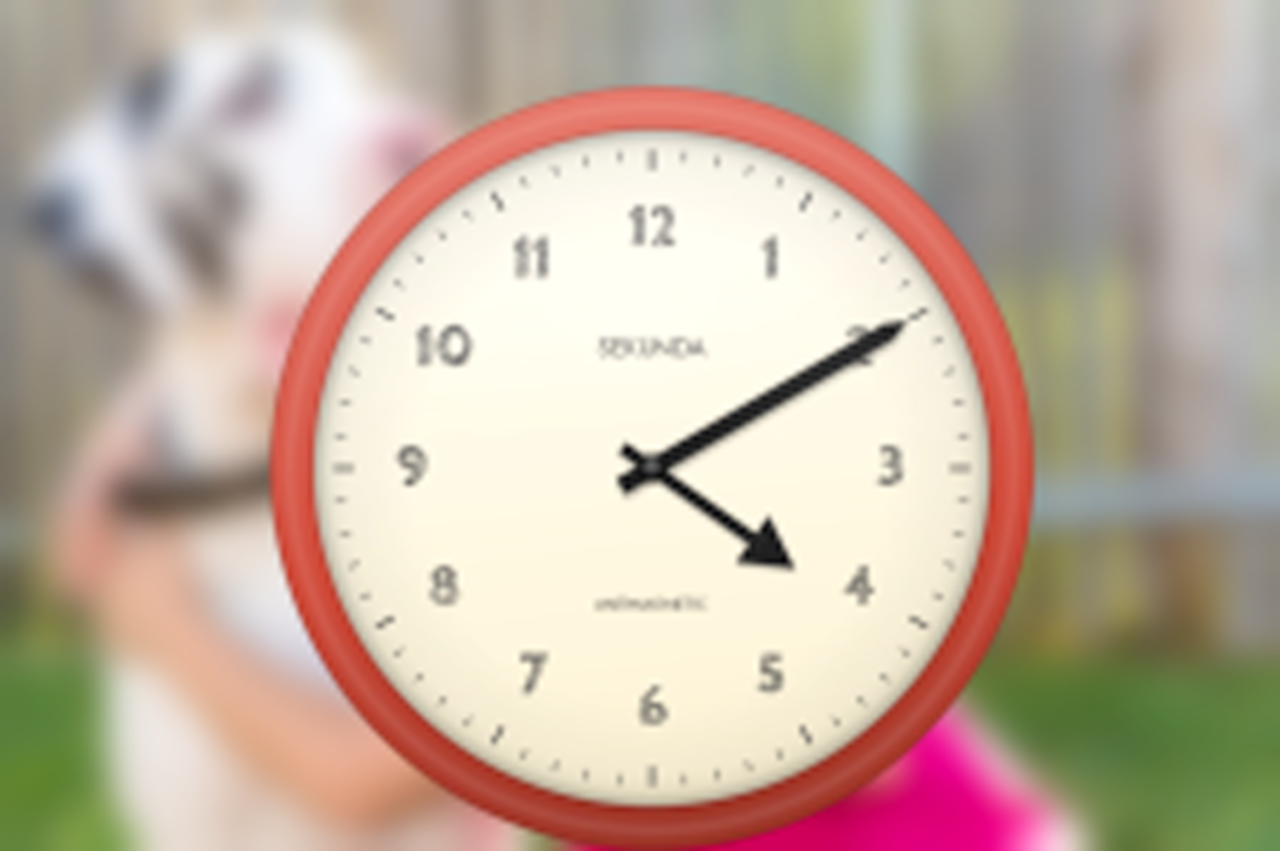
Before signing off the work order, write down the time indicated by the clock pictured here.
4:10
